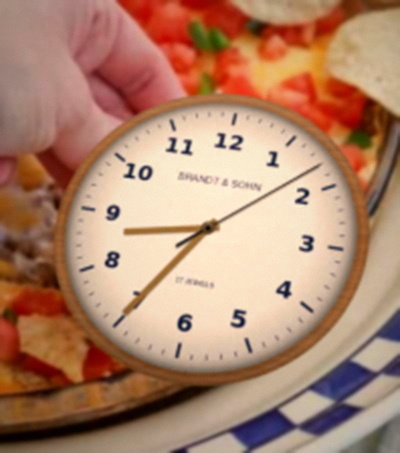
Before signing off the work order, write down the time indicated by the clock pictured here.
8:35:08
